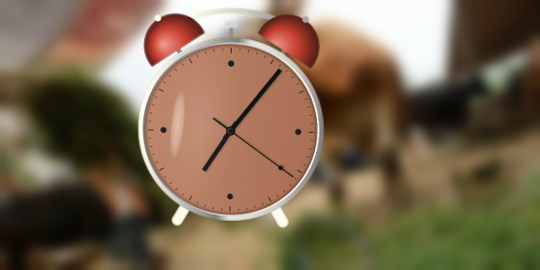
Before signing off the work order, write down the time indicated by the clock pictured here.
7:06:21
